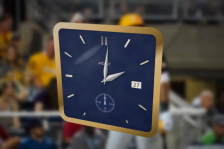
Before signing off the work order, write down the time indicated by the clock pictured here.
2:01
